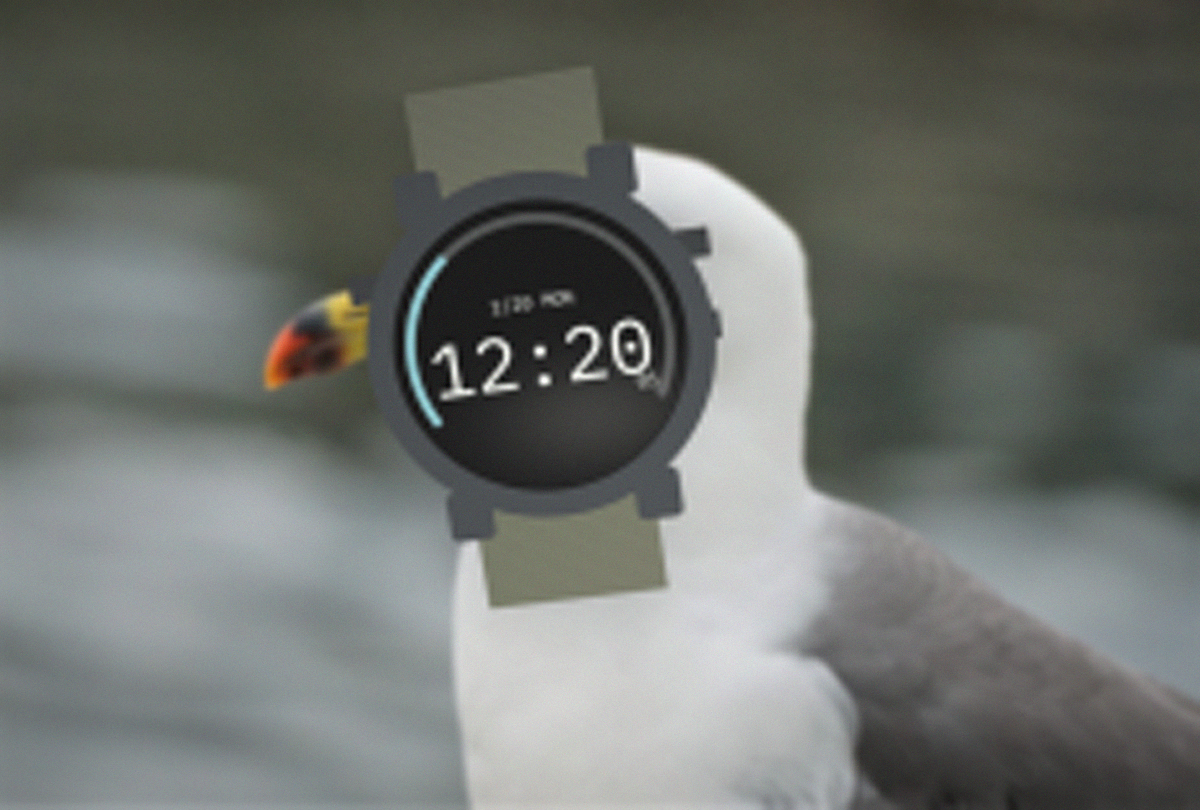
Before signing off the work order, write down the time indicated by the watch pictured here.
12:20
